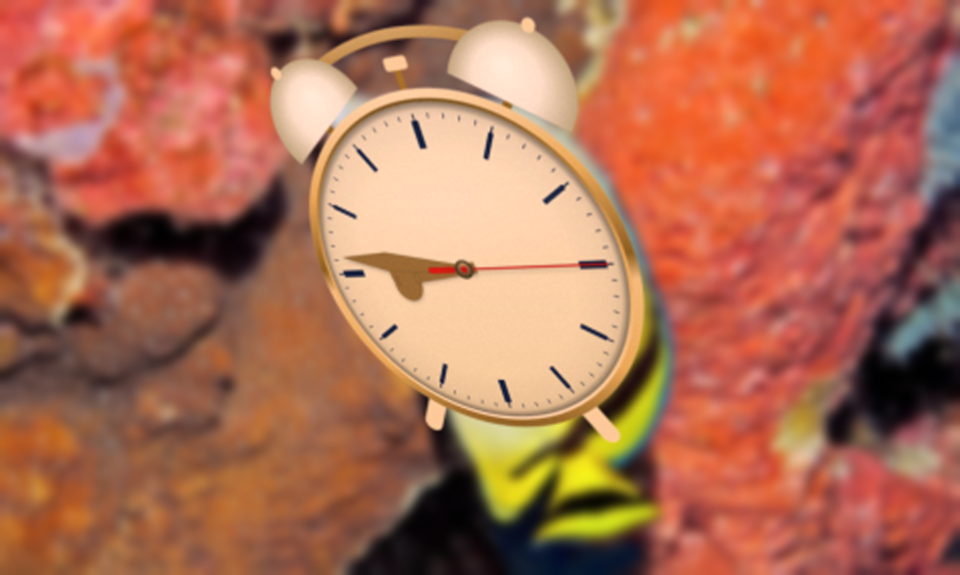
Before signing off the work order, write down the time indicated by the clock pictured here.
8:46:15
